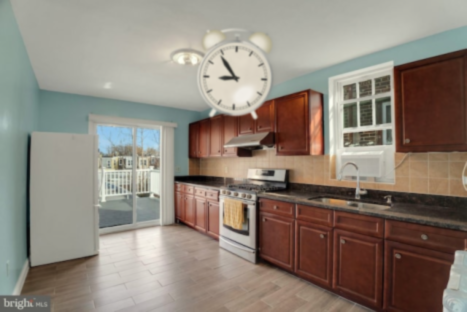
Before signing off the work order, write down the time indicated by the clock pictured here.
8:54
